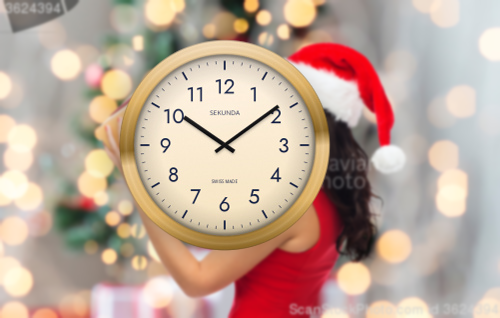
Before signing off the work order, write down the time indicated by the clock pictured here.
10:09
